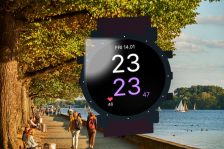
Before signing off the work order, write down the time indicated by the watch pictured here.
23:23
